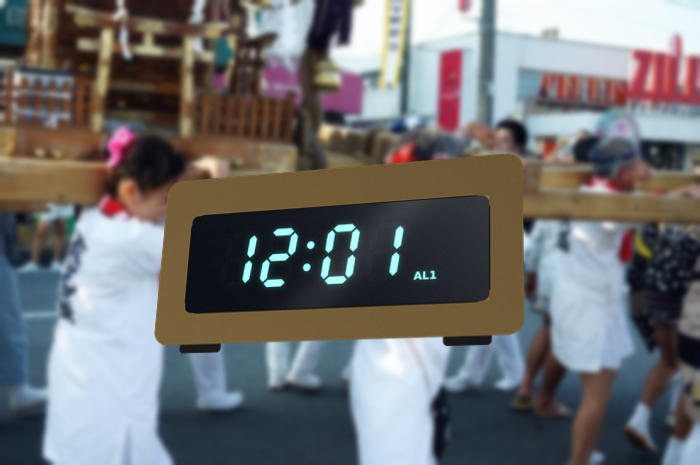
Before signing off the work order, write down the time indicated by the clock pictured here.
12:01
